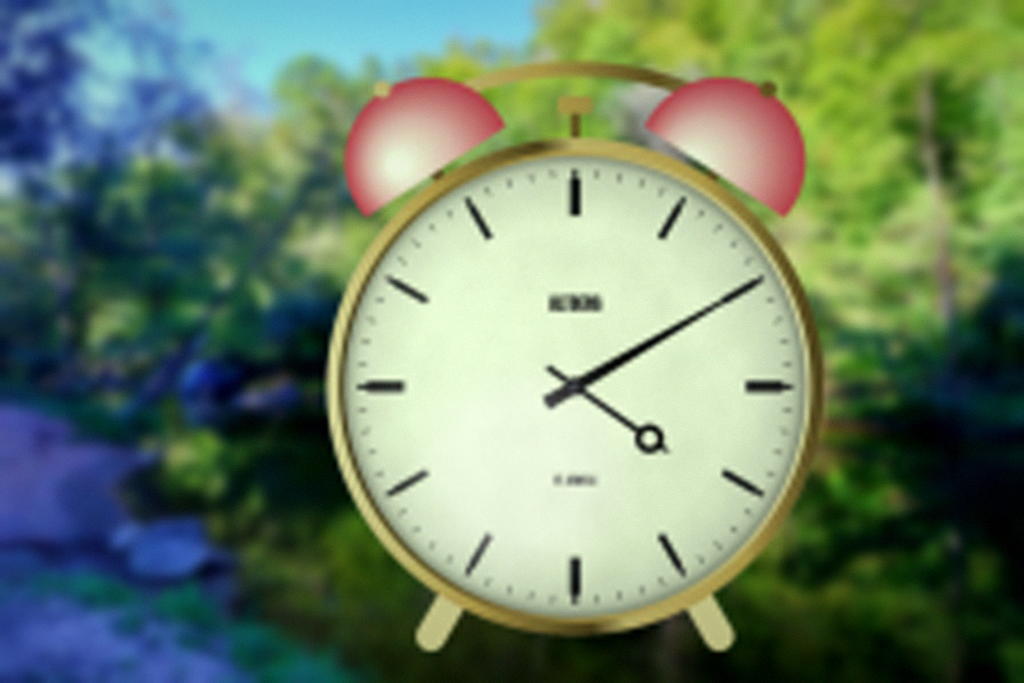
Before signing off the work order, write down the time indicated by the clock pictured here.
4:10
